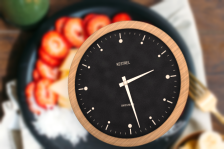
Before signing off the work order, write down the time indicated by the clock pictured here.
2:28
